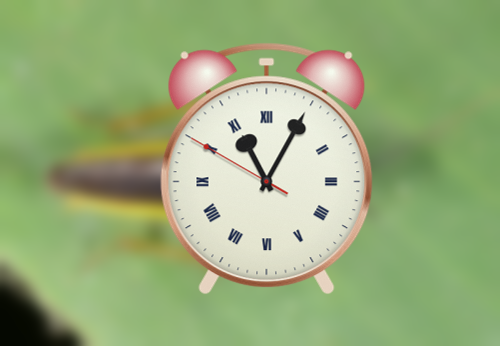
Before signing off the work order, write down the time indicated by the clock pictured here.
11:04:50
